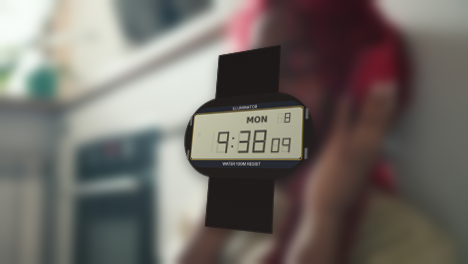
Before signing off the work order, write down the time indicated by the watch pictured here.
9:38:09
